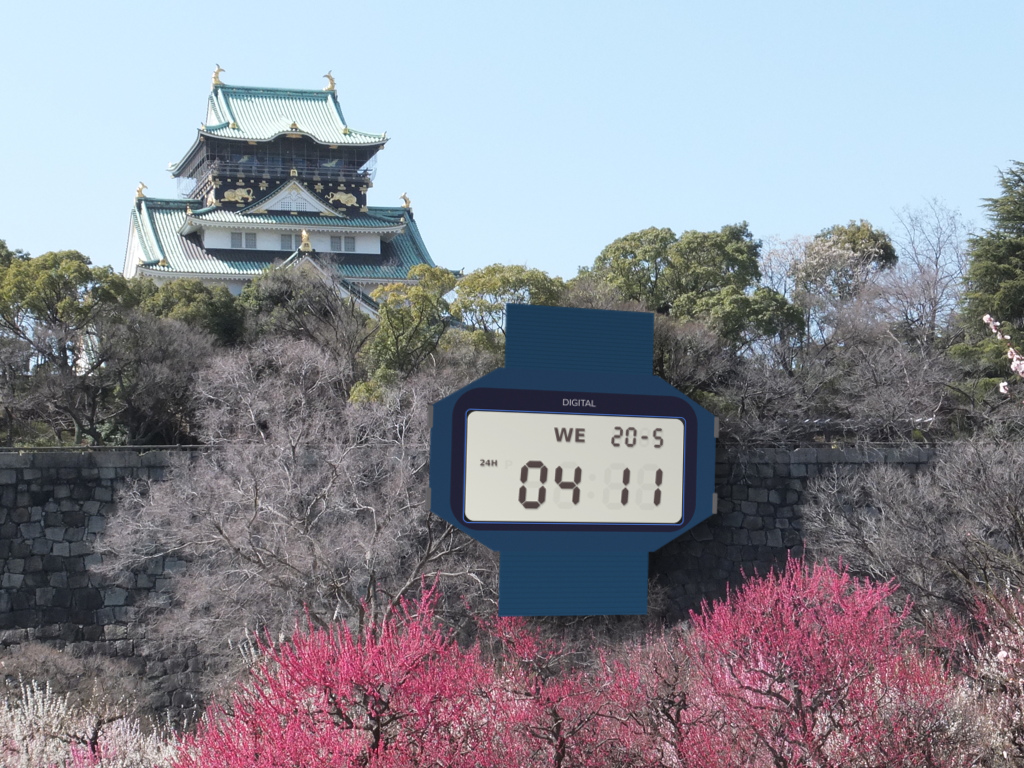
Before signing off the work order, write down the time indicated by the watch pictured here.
4:11
